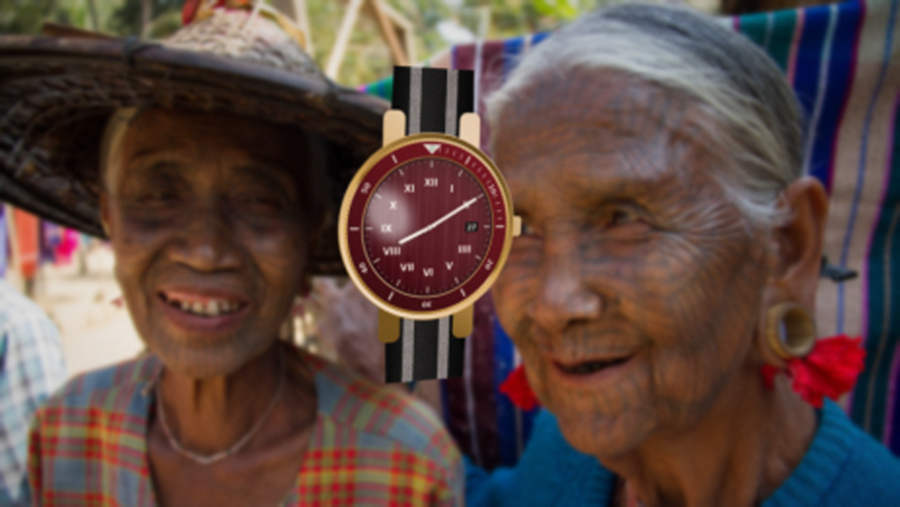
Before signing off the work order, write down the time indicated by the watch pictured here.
8:10
